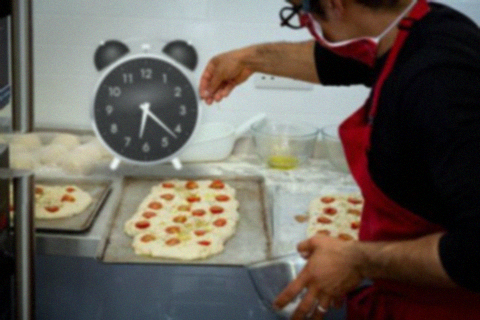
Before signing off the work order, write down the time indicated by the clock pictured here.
6:22
